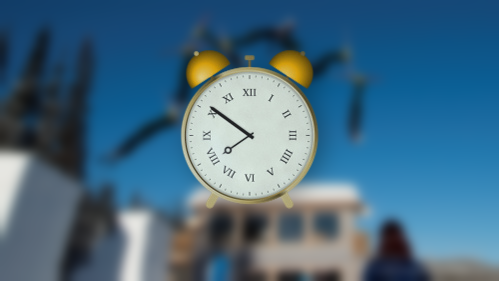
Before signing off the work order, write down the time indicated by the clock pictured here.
7:51
